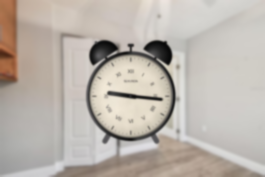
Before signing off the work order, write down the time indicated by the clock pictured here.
9:16
